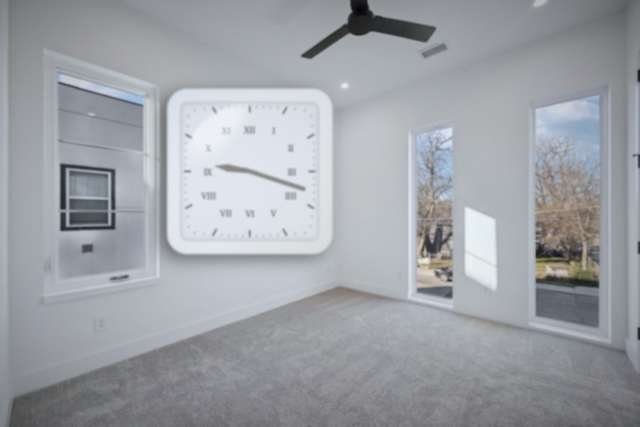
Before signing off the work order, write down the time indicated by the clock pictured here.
9:18
